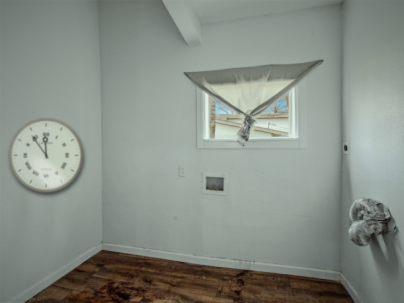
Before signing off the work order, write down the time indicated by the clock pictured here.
11:54
